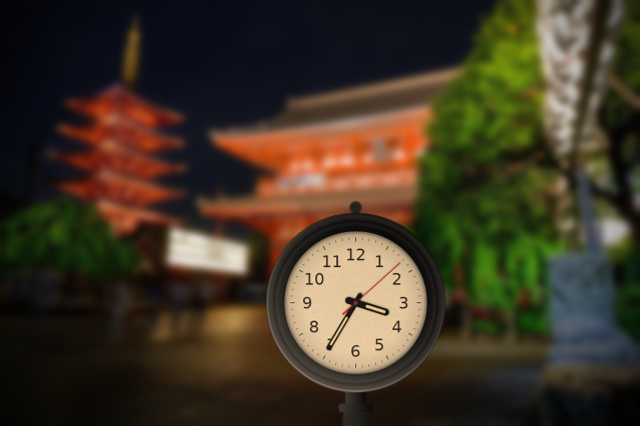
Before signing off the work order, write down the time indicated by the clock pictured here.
3:35:08
